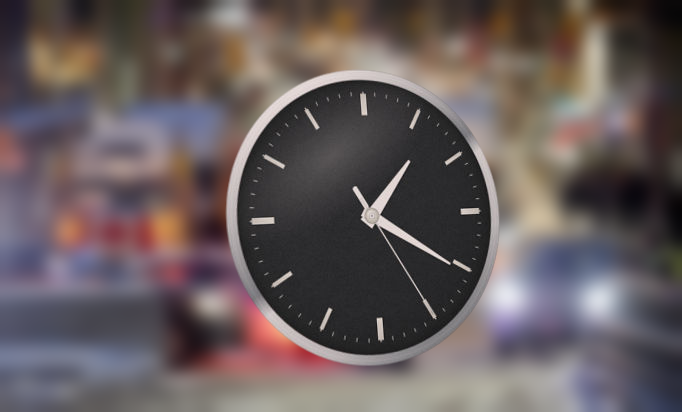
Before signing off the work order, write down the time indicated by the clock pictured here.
1:20:25
